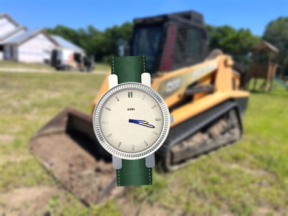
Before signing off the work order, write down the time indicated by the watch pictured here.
3:18
